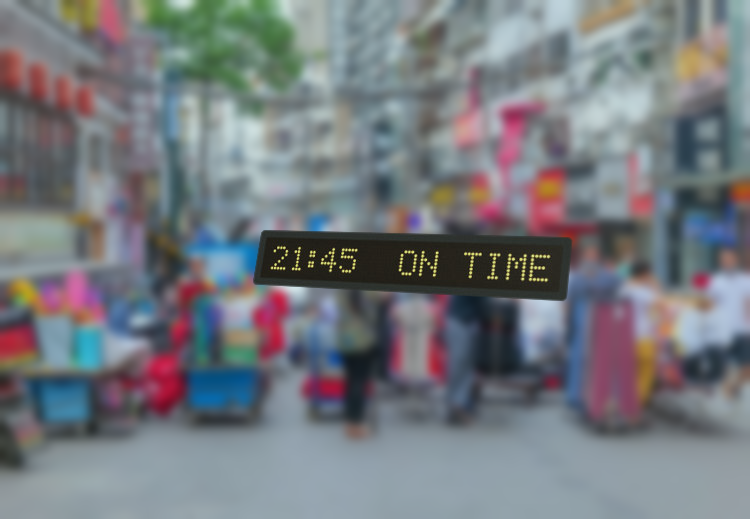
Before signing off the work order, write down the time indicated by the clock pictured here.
21:45
